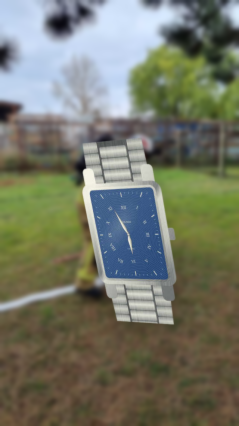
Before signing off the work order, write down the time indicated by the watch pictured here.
5:56
